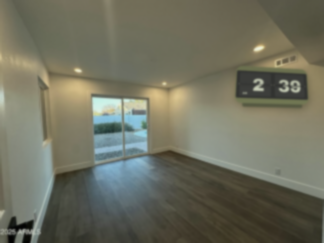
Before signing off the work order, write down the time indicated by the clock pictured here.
2:39
